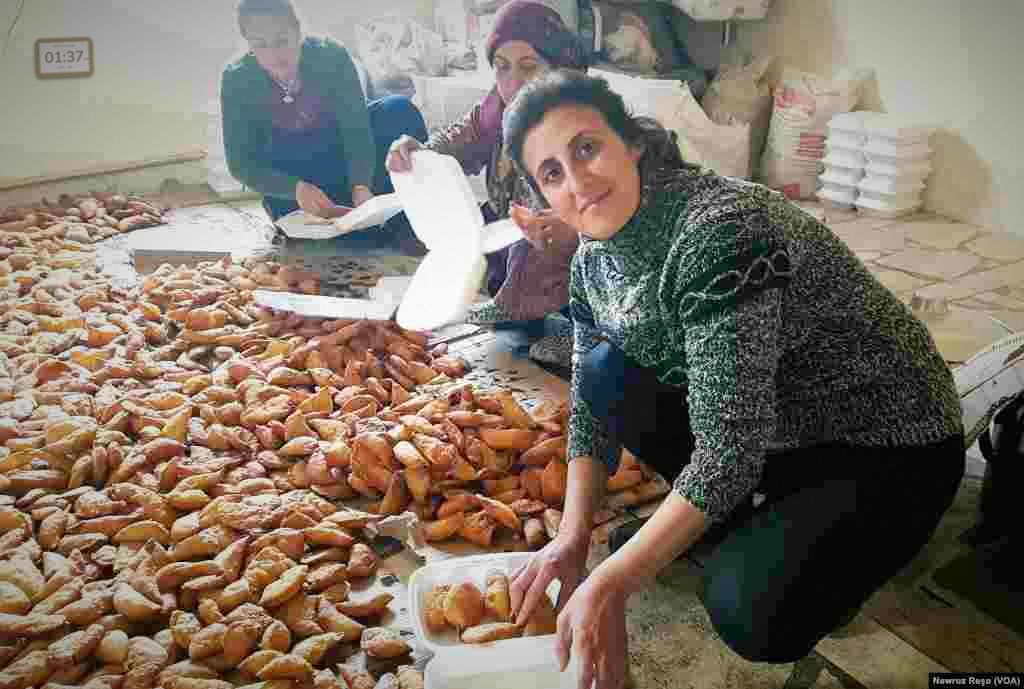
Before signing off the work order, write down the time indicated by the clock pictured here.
1:37
